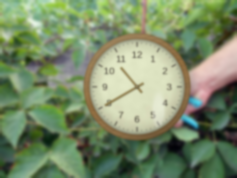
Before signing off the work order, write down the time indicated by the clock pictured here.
10:40
